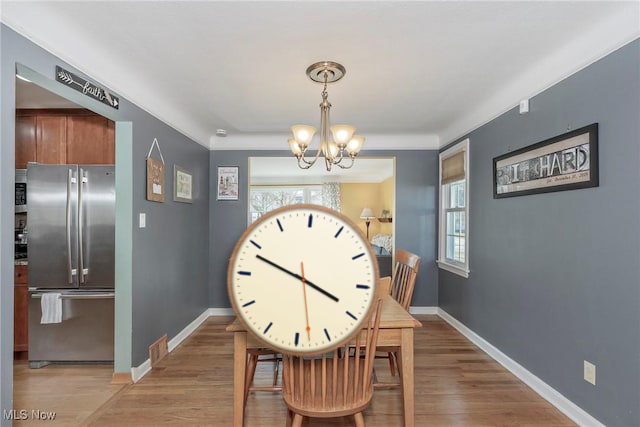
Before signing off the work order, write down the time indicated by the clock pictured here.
3:48:28
